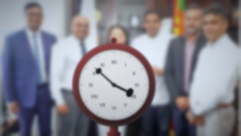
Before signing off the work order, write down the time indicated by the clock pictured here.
3:52
